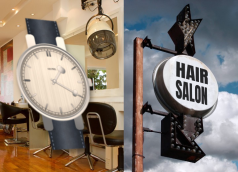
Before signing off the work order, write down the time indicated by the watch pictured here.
1:20
